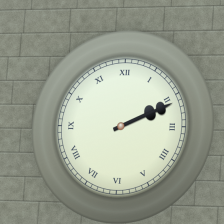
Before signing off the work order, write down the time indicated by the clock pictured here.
2:11
